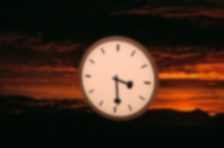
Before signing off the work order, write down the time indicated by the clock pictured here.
3:29
